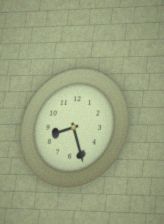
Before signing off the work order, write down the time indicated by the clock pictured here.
8:26
